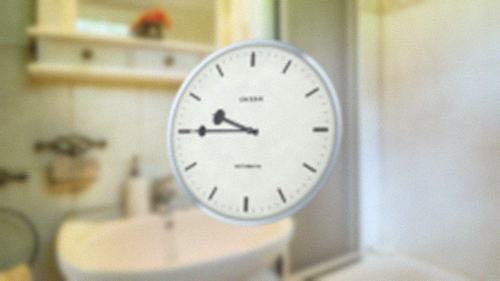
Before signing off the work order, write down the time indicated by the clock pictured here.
9:45
